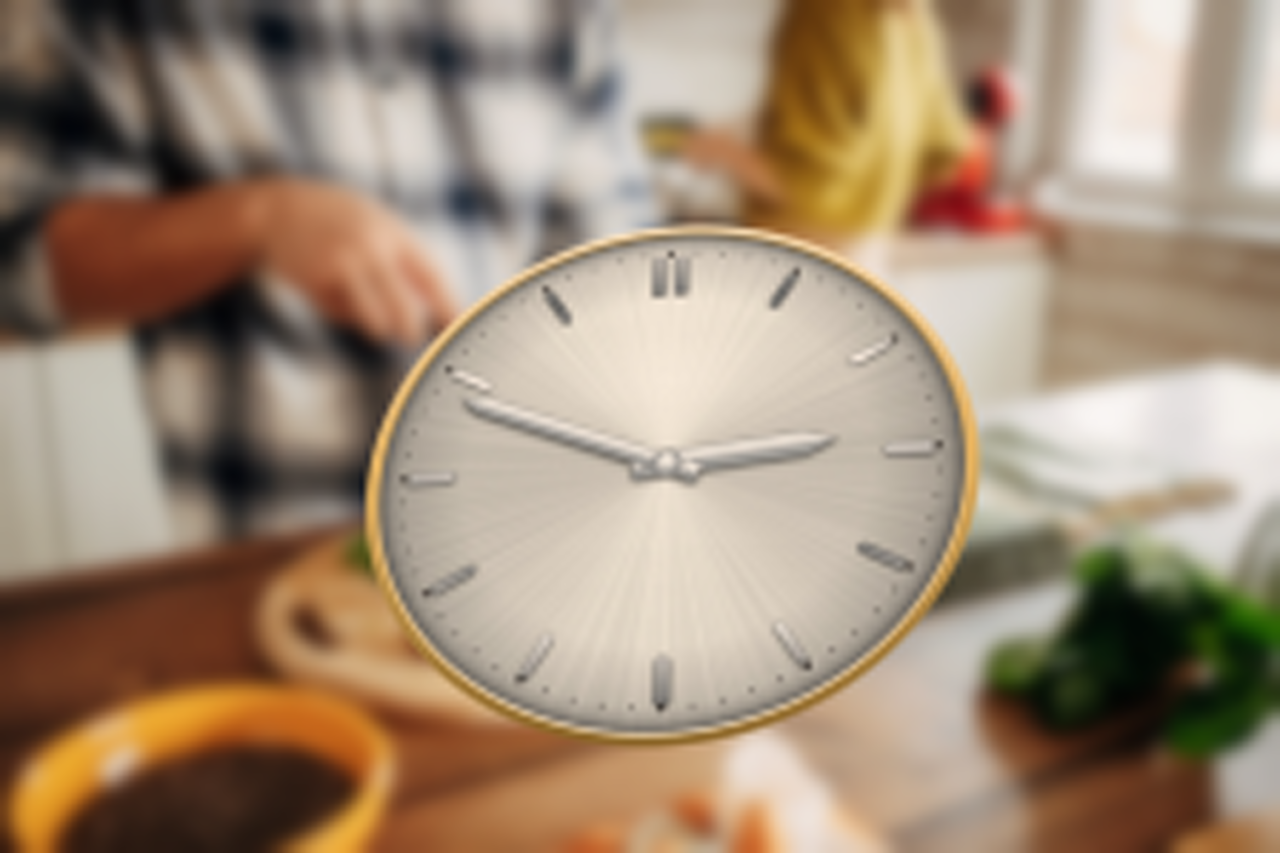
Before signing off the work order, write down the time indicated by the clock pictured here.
2:49
